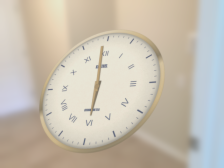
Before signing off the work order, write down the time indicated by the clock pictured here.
5:59
